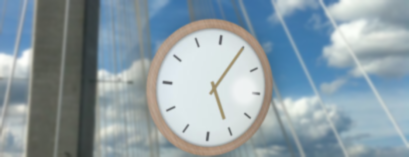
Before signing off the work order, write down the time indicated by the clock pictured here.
5:05
